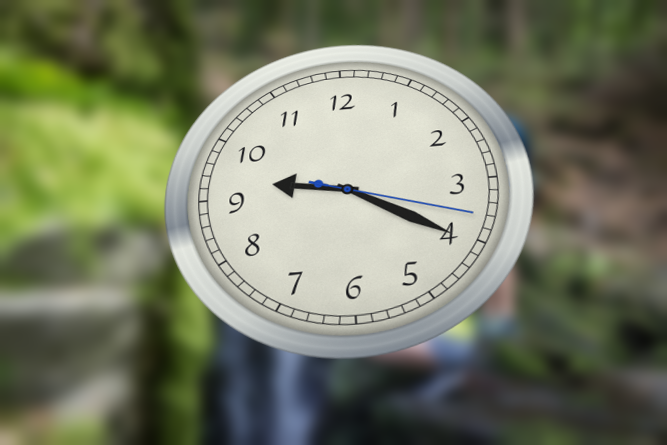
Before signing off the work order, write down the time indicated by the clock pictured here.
9:20:18
